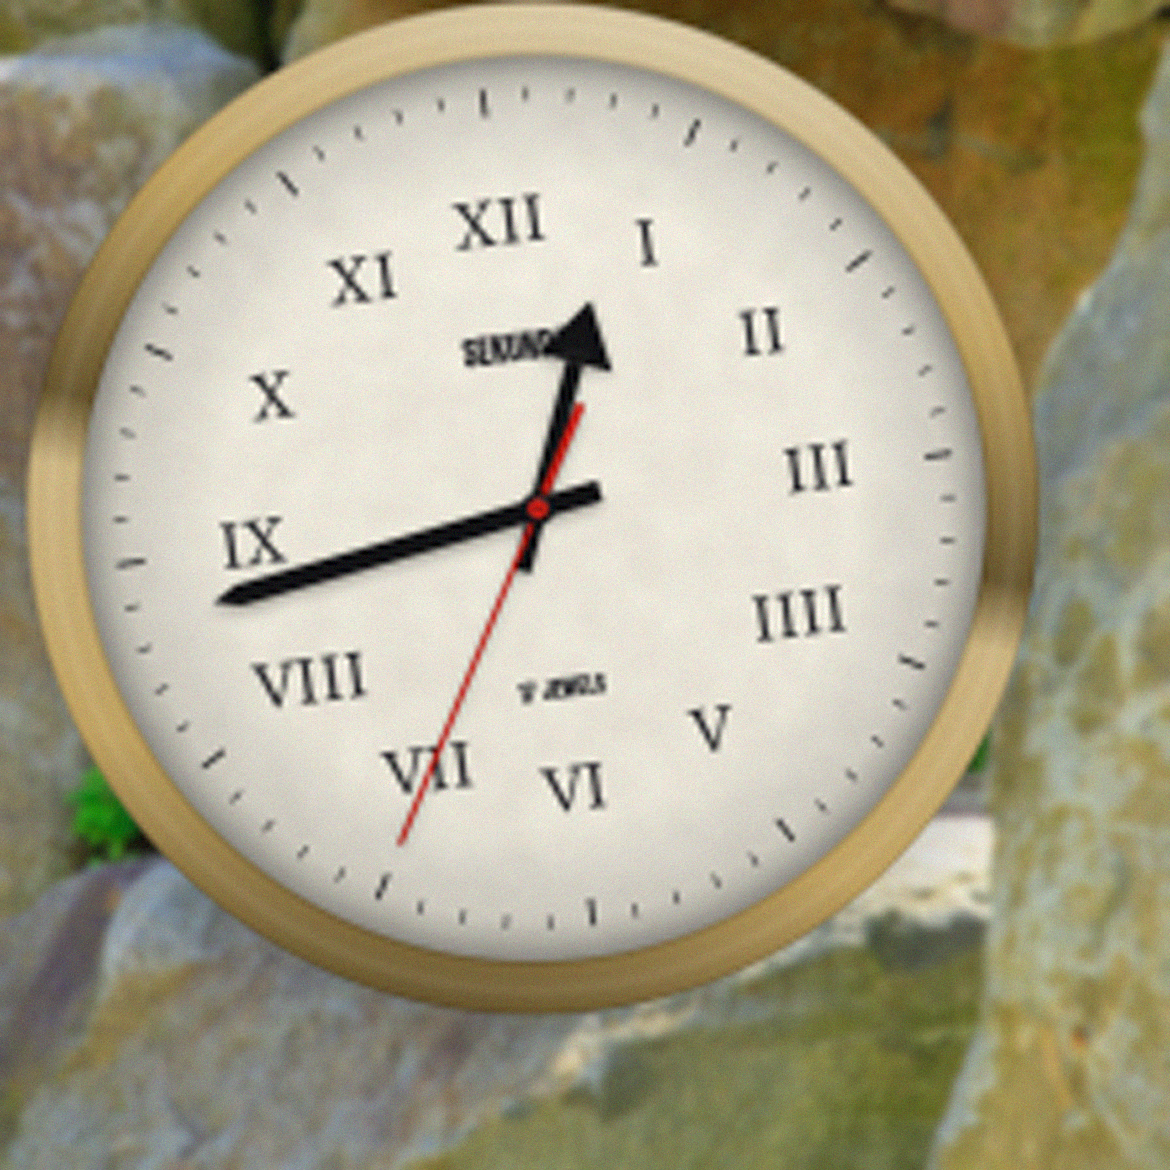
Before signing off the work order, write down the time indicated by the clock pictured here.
12:43:35
